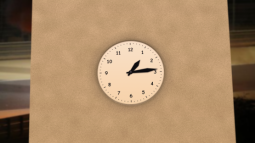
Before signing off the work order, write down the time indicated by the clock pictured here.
1:14
